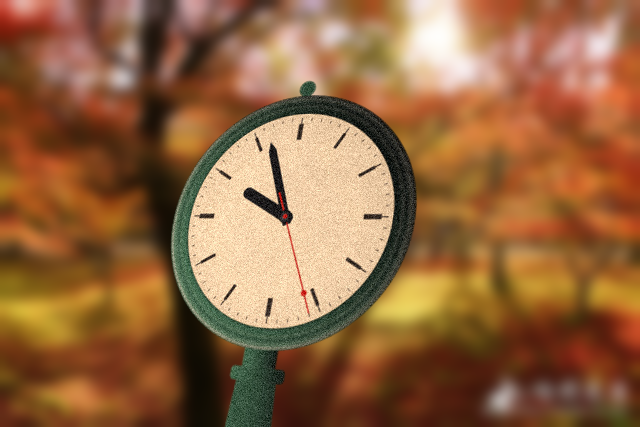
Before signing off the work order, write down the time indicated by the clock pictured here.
9:56:26
